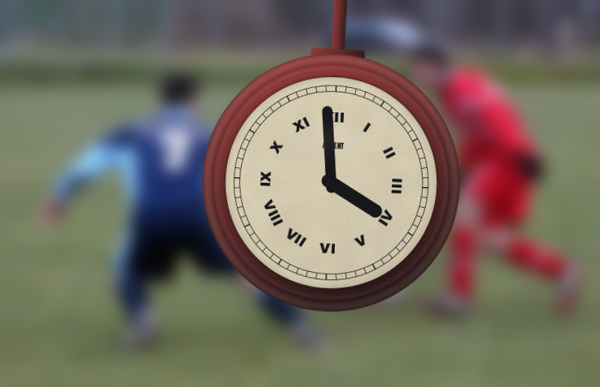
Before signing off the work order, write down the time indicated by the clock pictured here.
3:59
